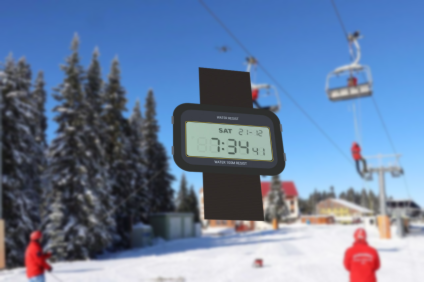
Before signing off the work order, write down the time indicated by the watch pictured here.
7:34:41
